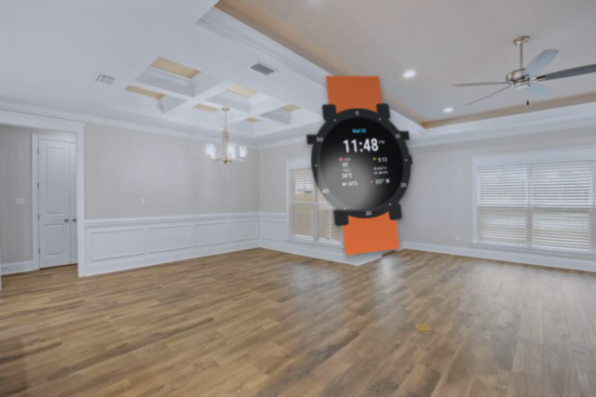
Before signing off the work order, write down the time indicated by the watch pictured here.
11:48
